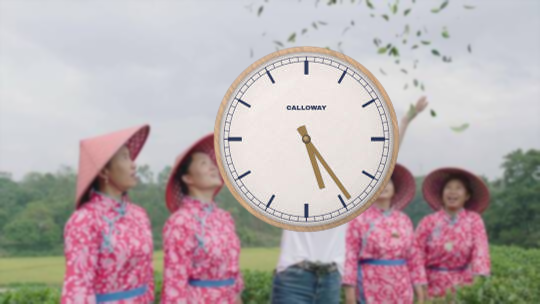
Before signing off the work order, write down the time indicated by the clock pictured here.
5:24
